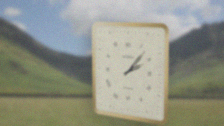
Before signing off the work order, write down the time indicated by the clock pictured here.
2:07
